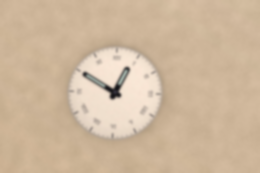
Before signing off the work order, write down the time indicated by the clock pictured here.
12:50
